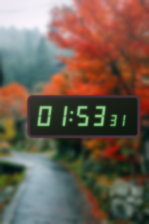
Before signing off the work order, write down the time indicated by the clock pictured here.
1:53:31
